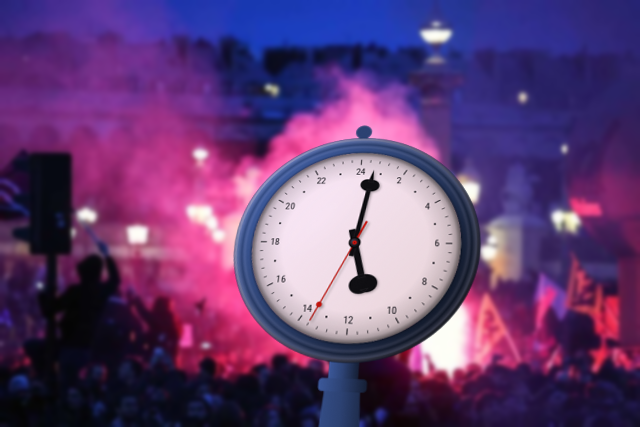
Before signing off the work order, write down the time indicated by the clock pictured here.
11:01:34
